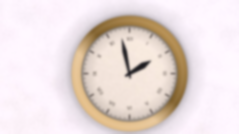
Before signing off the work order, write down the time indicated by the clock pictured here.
1:58
